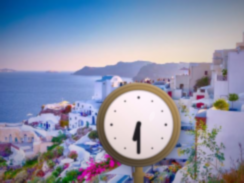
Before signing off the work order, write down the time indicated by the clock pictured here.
6:30
